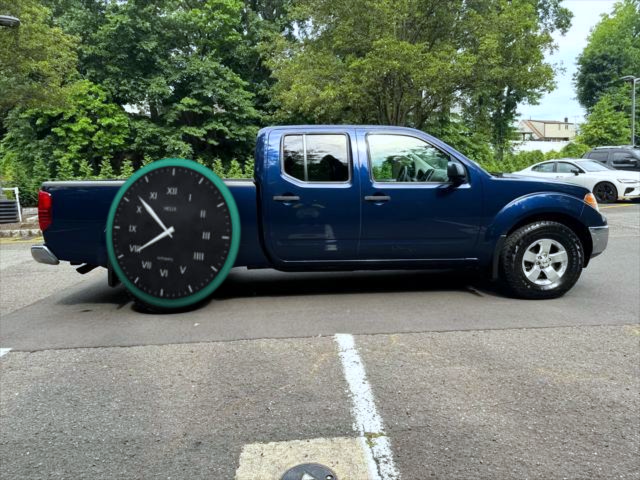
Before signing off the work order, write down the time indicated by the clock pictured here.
7:52
